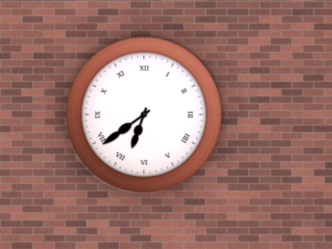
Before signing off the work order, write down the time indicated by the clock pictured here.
6:39
